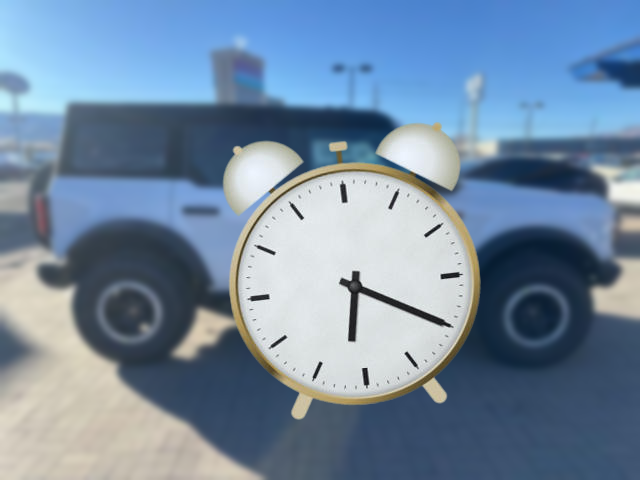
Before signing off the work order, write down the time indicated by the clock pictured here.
6:20
